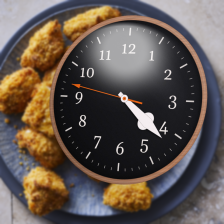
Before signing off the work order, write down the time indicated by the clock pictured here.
4:21:47
